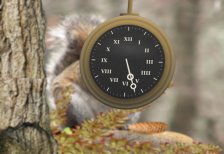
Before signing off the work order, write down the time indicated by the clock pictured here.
5:27
